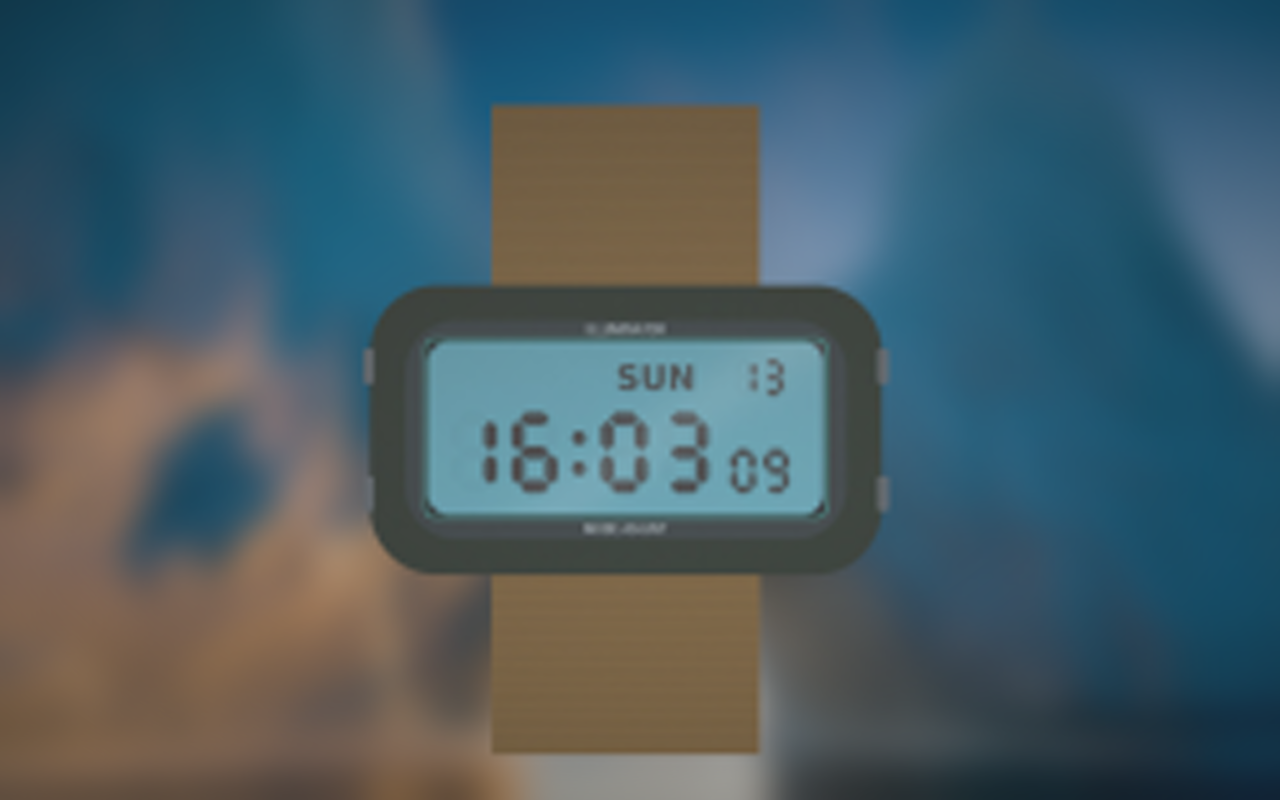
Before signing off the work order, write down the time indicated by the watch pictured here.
16:03:09
